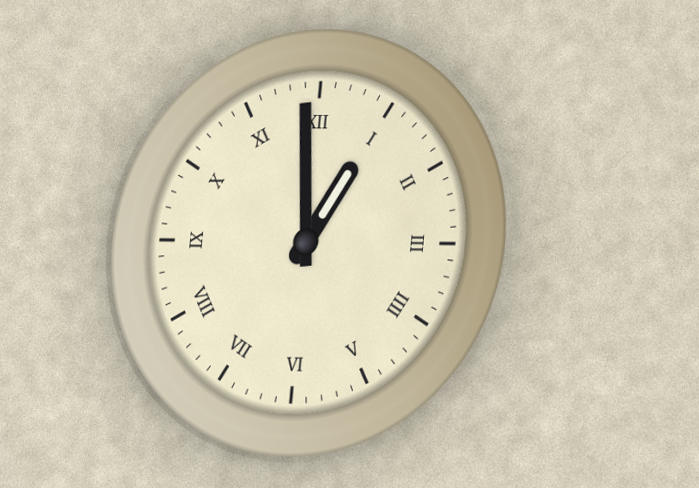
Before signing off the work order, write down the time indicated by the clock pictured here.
12:59
